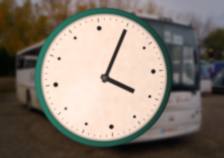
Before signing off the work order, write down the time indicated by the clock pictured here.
4:05
